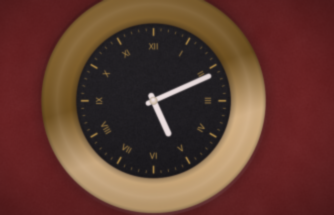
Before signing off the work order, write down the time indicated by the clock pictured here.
5:11
